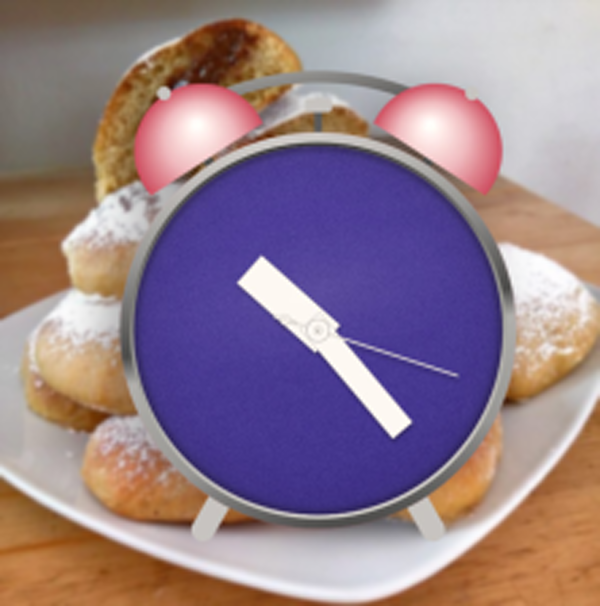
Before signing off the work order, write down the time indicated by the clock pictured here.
10:23:18
